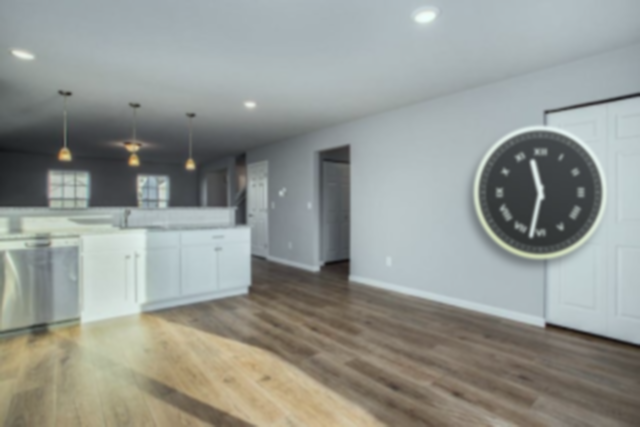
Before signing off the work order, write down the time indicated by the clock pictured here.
11:32
